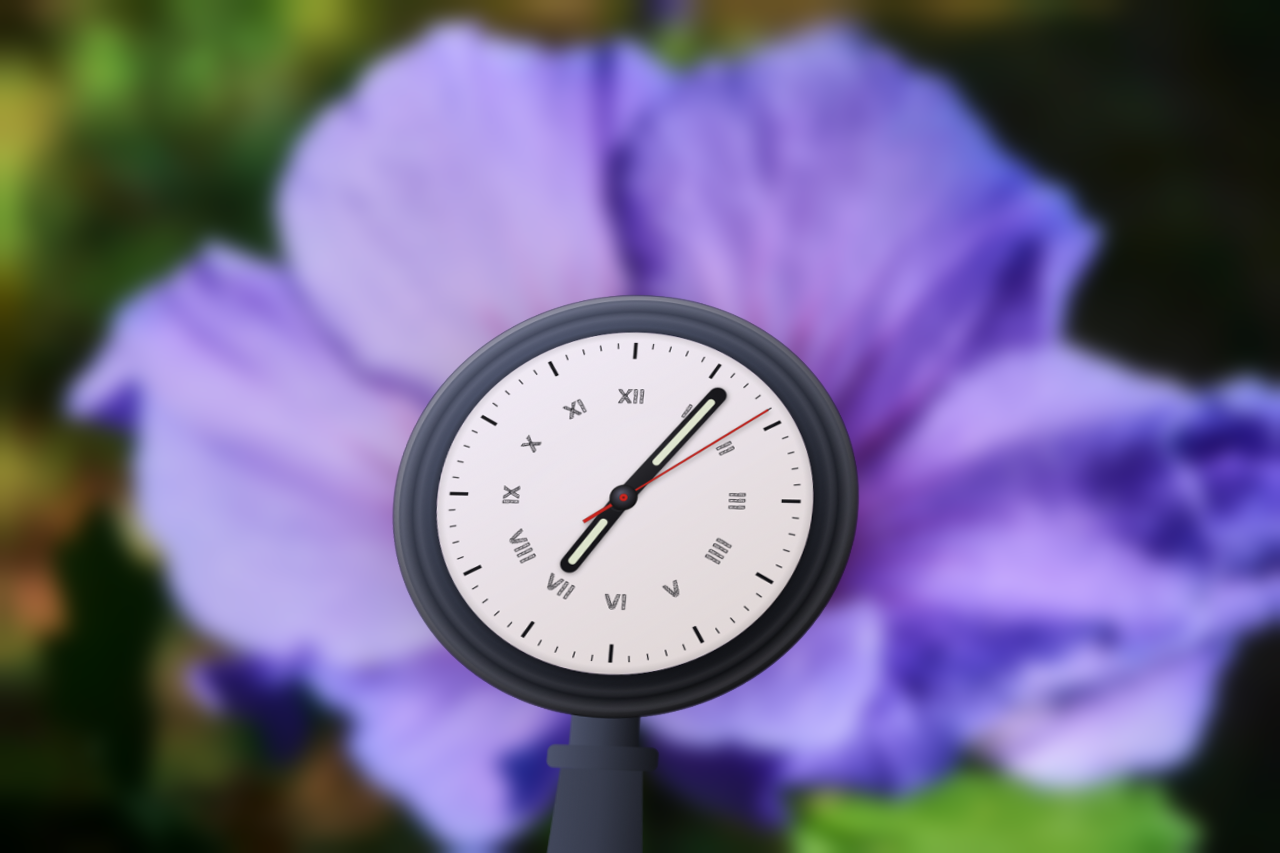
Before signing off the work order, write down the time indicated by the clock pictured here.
7:06:09
